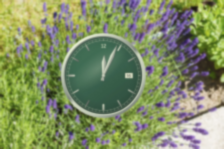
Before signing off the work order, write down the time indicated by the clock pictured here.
12:04
